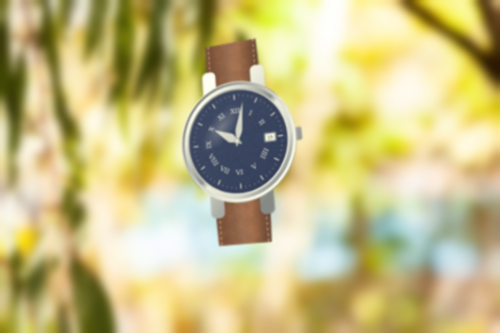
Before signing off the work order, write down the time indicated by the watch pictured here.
10:02
